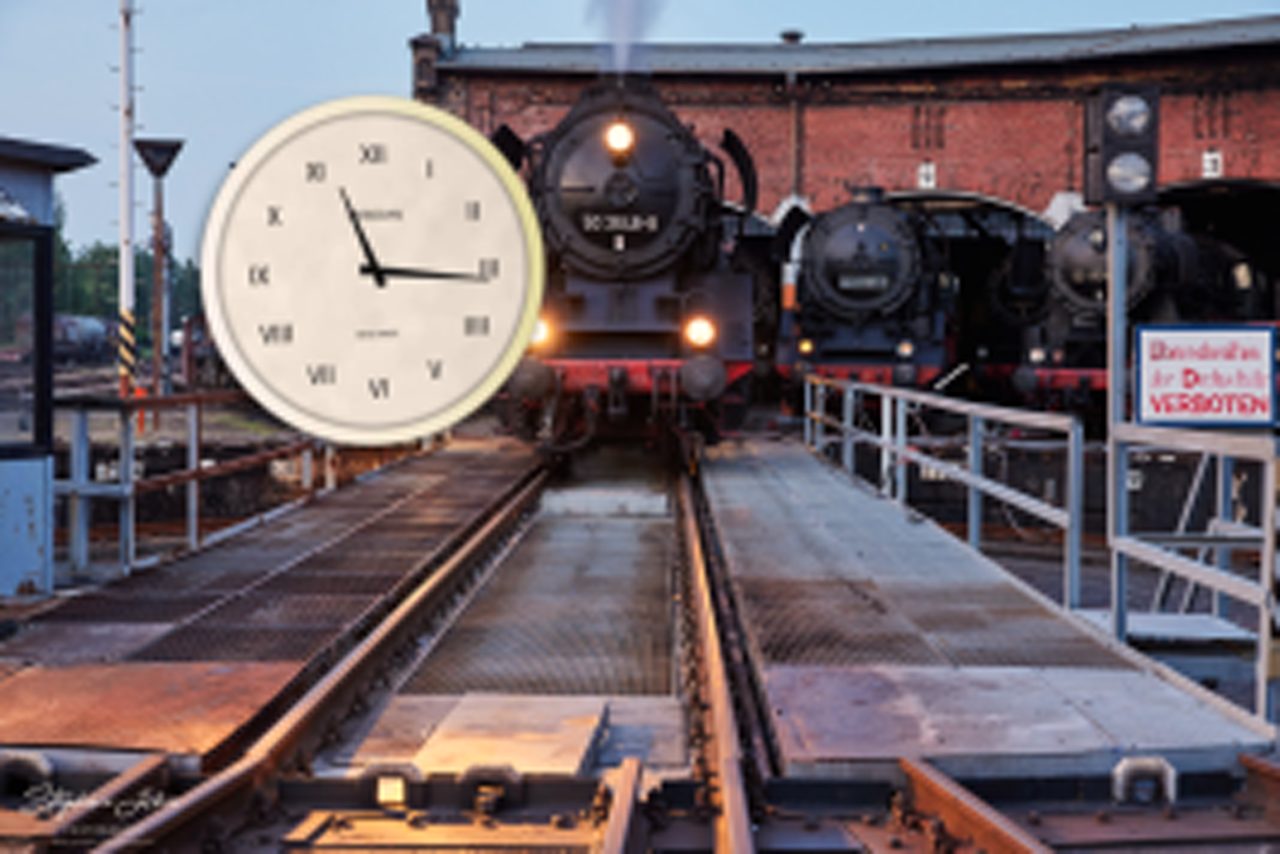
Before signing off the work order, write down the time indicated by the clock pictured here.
11:16
